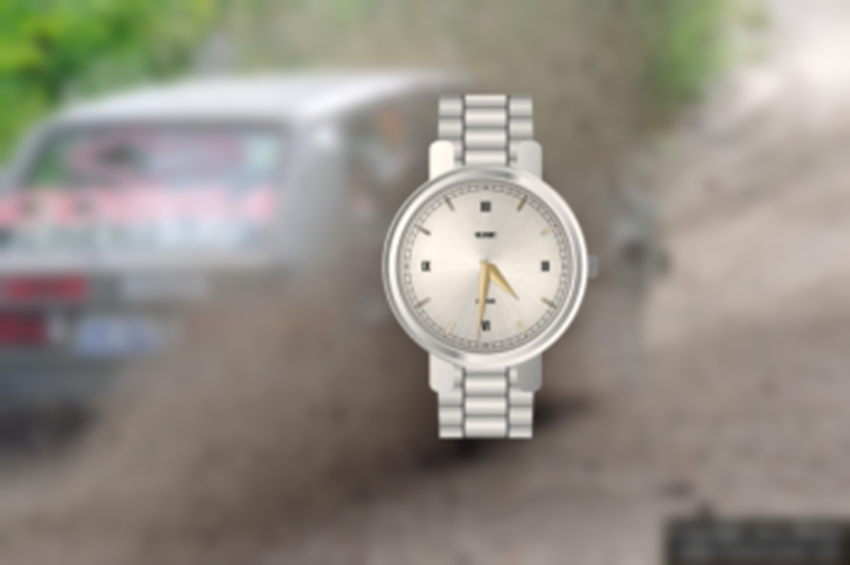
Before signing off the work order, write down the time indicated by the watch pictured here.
4:31
